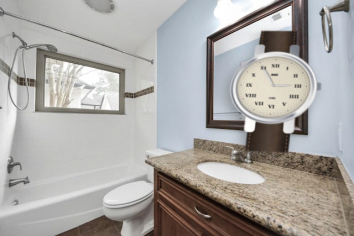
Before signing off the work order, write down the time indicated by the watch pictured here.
2:55
